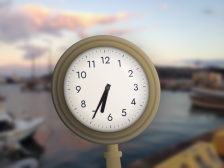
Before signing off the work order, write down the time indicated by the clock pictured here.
6:35
